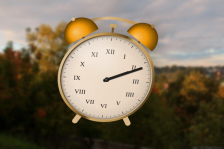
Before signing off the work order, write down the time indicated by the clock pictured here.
2:11
